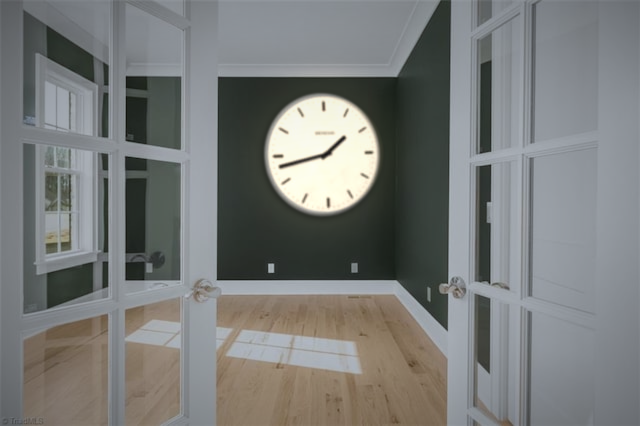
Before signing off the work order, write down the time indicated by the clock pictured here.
1:43
